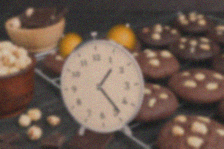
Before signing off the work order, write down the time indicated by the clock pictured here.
1:24
